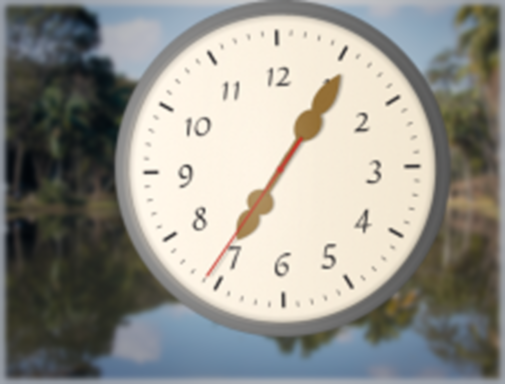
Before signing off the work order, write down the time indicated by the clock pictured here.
7:05:36
